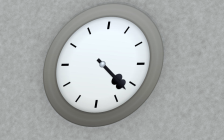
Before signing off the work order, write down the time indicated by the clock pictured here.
4:22
